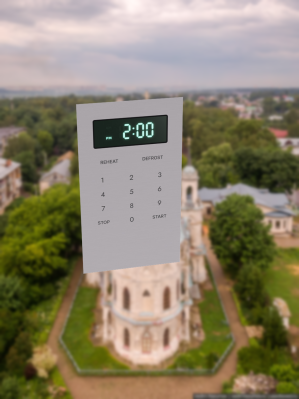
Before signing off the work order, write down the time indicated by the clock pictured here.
2:00
